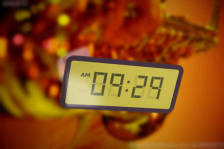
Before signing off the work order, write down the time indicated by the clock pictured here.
9:29
